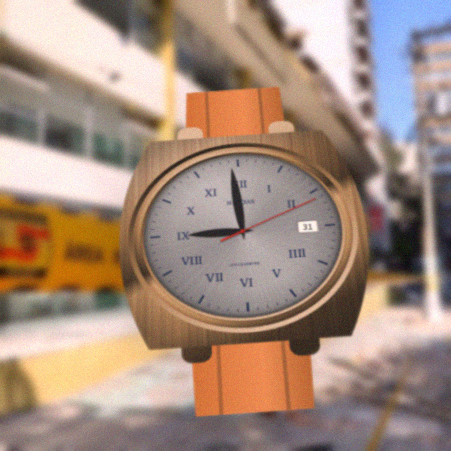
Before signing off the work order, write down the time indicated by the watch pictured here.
8:59:11
